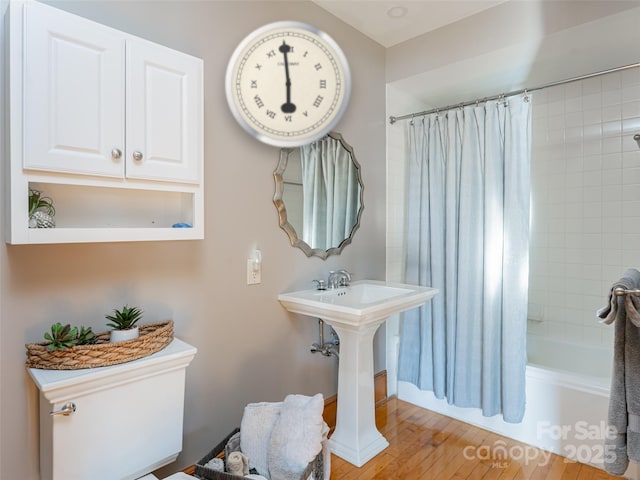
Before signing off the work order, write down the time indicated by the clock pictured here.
5:59
